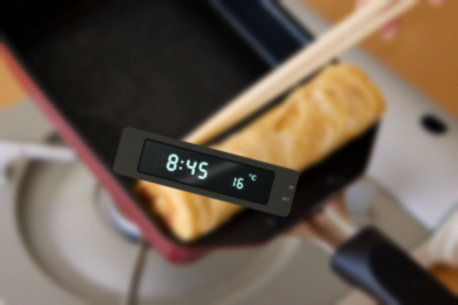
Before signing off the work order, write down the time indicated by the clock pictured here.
8:45
